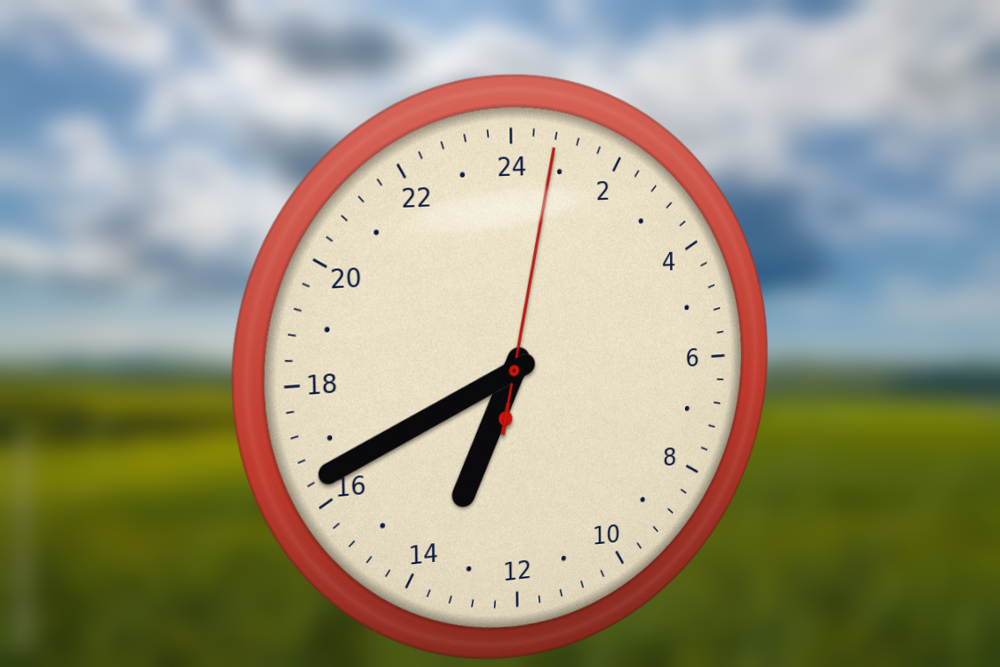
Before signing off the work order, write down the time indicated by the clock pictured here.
13:41:02
